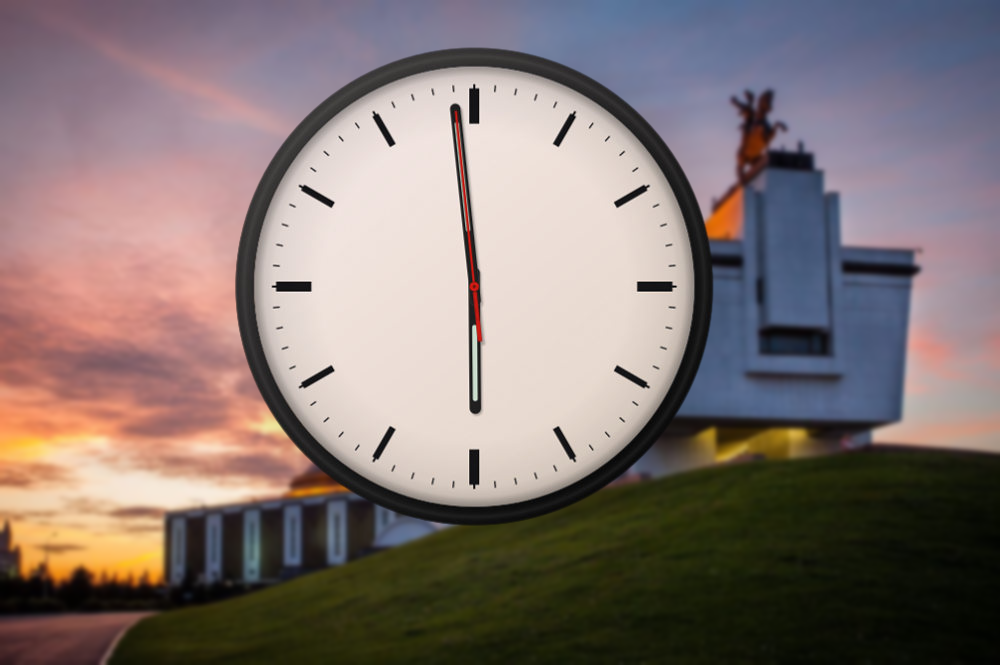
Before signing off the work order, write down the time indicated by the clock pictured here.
5:58:59
